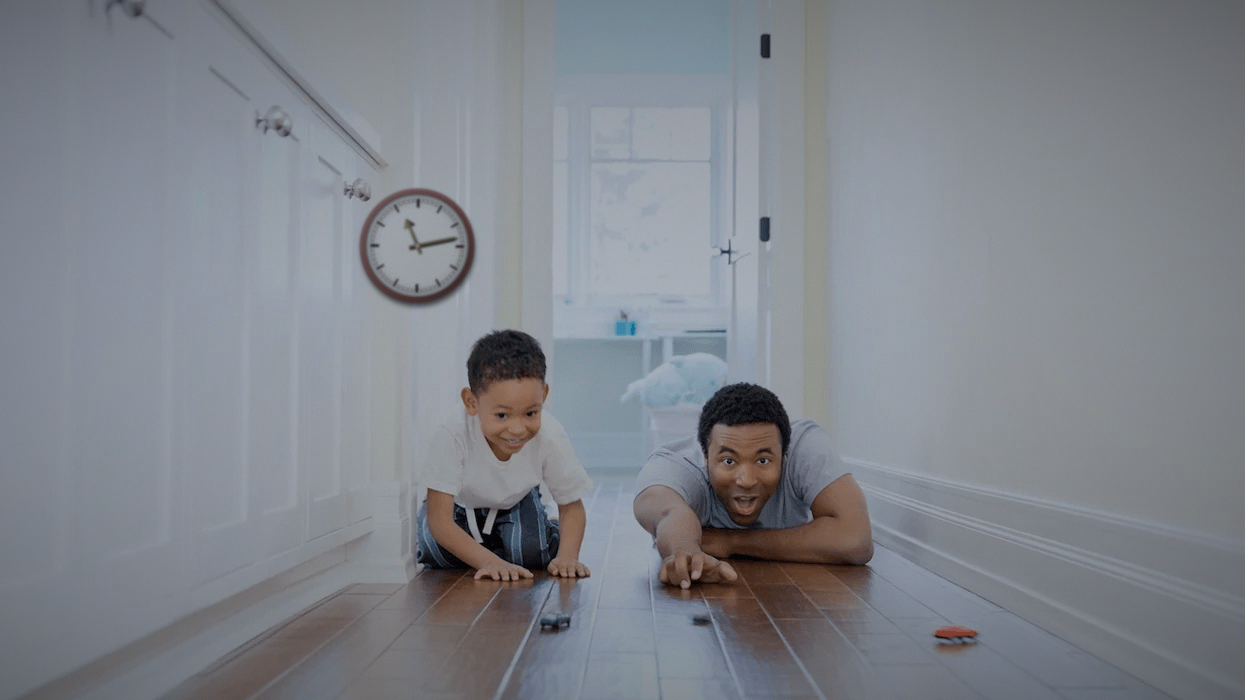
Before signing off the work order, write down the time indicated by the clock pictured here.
11:13
